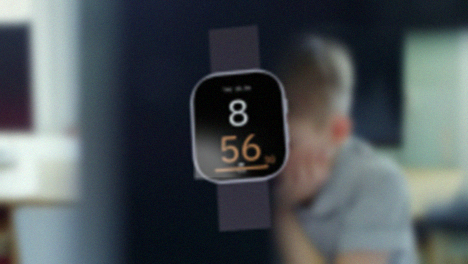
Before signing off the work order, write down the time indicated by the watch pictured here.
8:56
